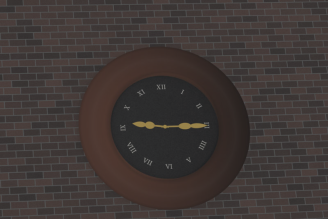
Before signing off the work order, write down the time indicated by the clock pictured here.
9:15
